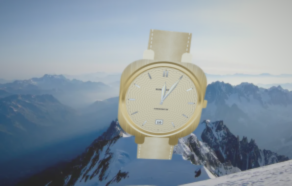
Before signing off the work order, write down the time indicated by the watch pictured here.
12:05
